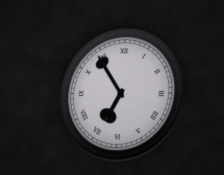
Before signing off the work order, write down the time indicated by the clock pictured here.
6:54
